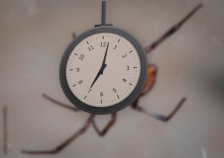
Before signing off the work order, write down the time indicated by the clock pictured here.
7:02
